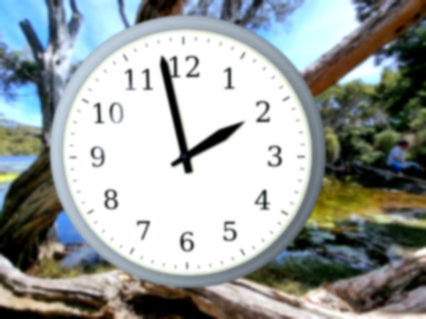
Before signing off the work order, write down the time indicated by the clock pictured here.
1:58
